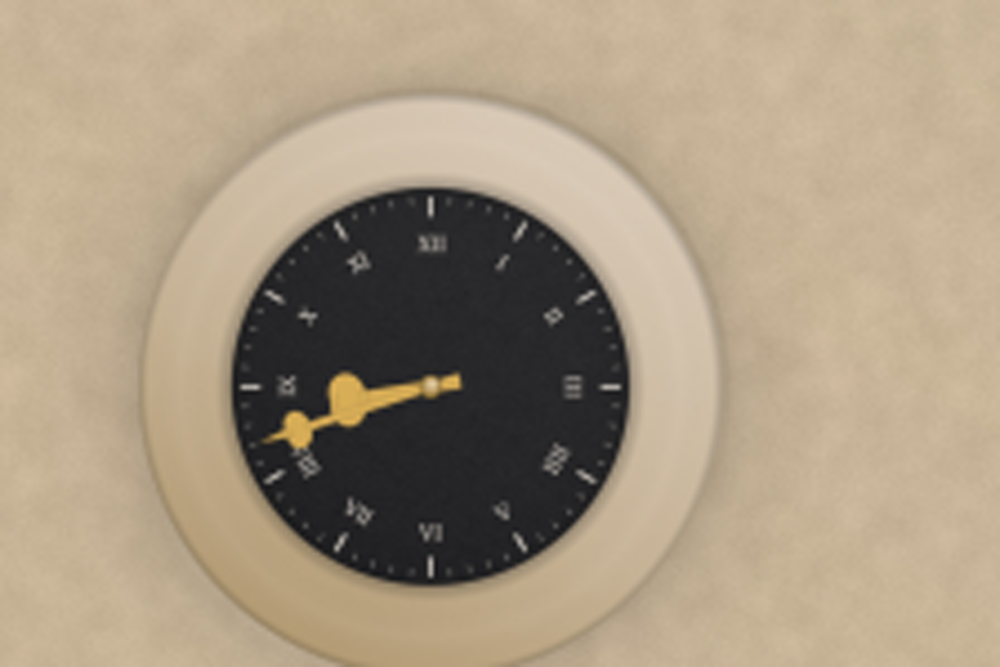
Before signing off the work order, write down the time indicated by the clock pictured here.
8:42
